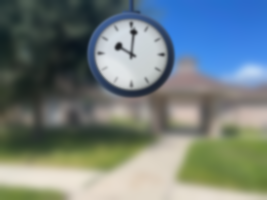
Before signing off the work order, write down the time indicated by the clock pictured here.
10:01
